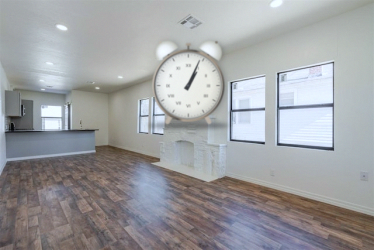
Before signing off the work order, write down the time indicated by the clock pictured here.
1:04
